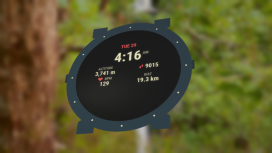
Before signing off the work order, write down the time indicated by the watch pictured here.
4:16
